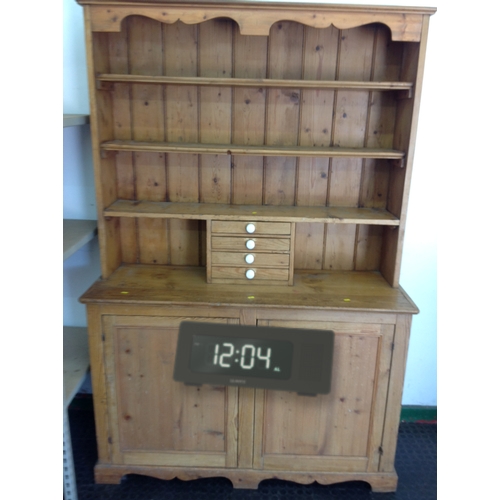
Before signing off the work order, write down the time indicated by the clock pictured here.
12:04
